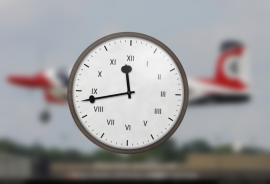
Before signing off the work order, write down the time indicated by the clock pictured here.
11:43
